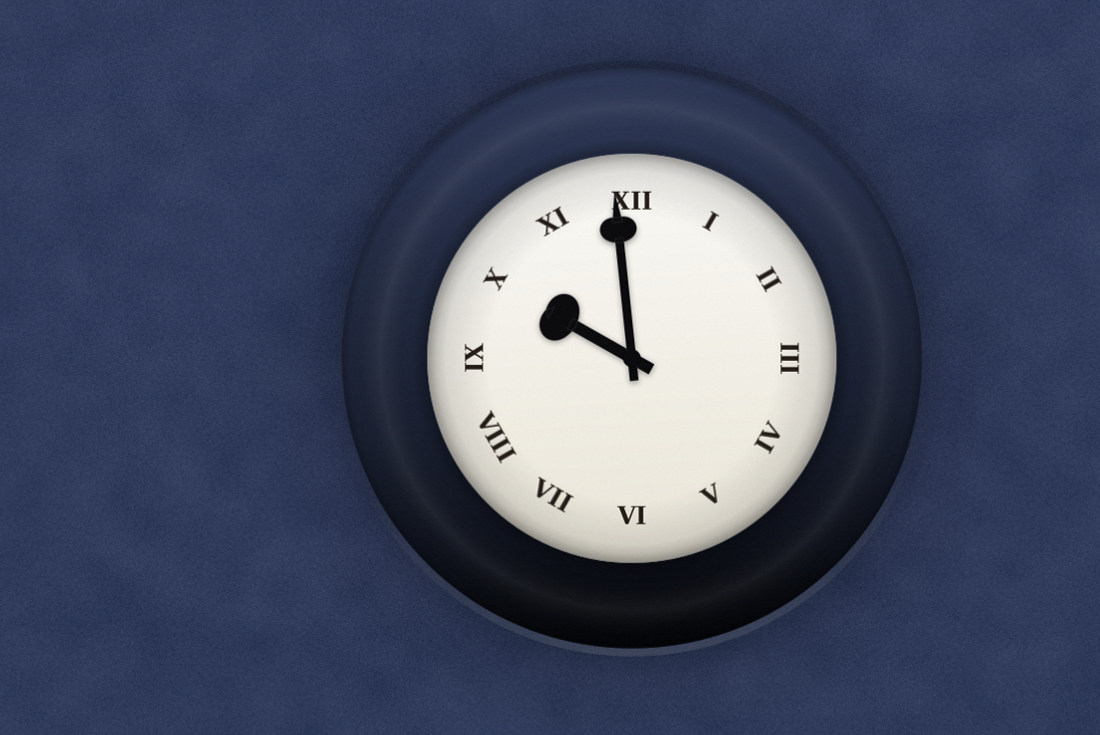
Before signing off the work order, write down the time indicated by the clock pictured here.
9:59
